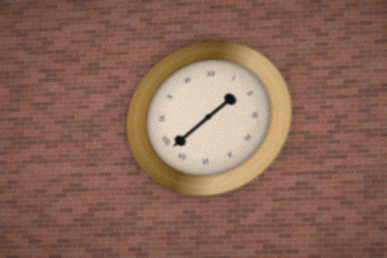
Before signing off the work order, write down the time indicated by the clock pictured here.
1:38
